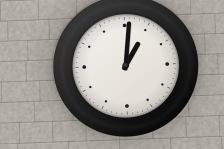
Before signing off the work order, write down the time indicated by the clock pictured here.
1:01
